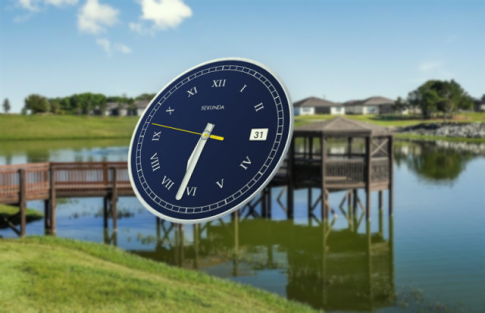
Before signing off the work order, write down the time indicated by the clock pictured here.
6:31:47
